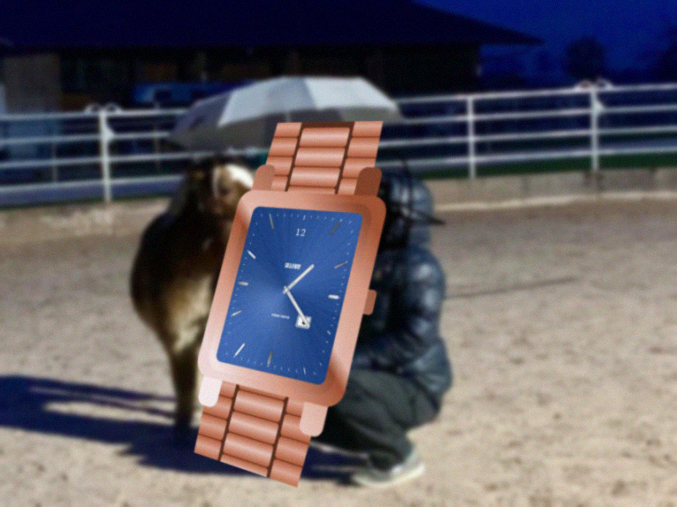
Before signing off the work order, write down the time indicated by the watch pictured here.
1:22
